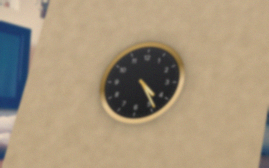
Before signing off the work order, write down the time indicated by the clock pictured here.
4:24
